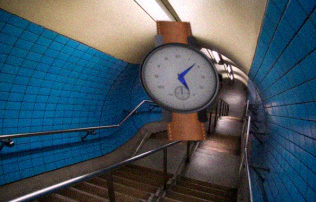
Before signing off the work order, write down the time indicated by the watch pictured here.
5:08
